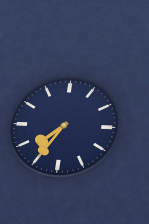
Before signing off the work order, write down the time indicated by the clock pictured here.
7:35
